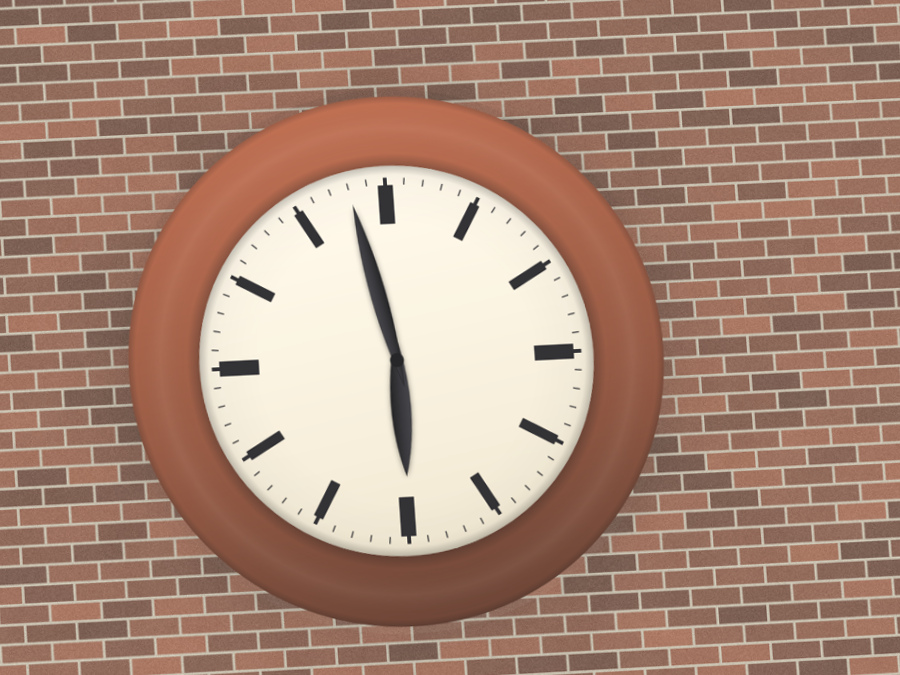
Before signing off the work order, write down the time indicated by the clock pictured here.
5:58
